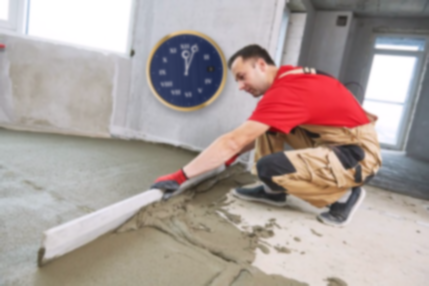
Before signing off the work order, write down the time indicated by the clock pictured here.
12:04
